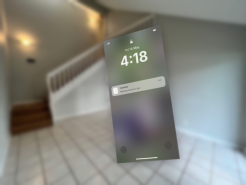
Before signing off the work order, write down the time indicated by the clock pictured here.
4:18
